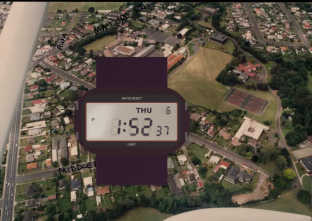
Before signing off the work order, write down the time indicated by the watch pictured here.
1:52:37
